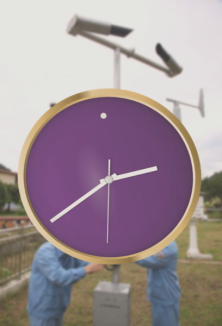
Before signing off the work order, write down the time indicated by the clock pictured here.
2:39:31
